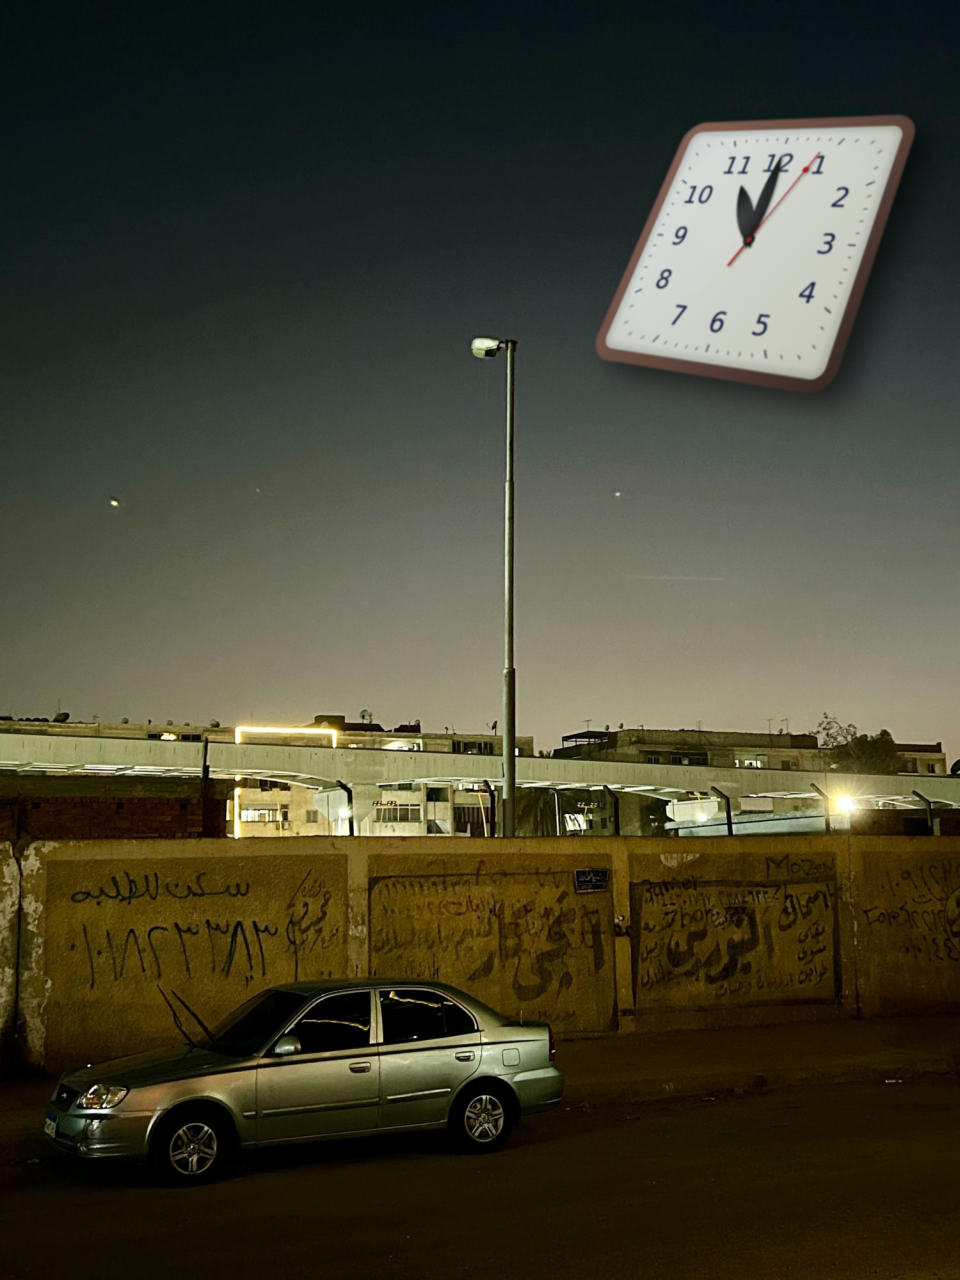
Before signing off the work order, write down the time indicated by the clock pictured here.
11:00:04
